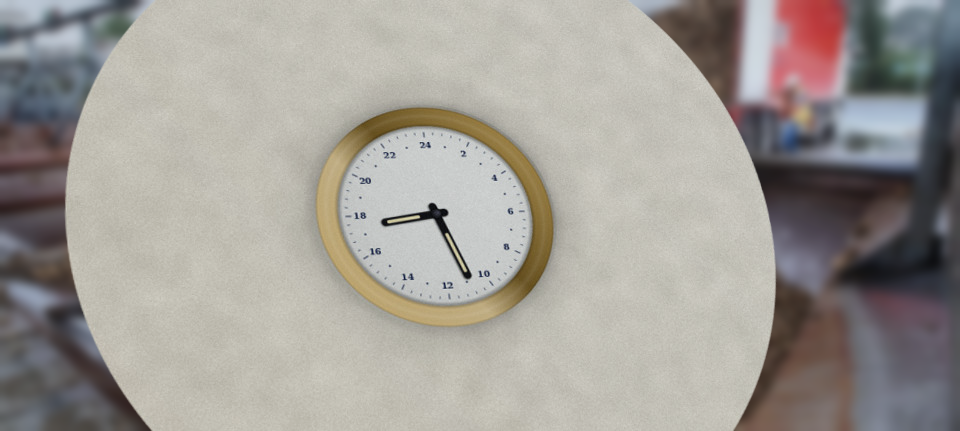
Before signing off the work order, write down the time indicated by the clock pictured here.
17:27
